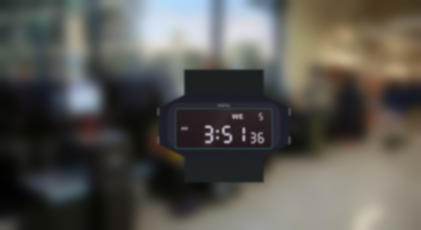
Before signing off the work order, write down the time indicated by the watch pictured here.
3:51:36
